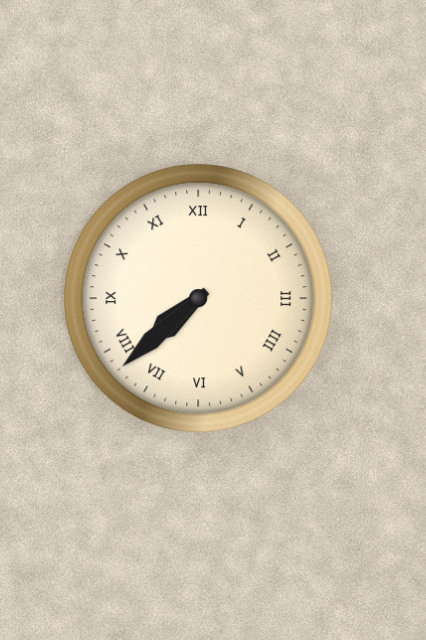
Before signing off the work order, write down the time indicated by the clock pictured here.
7:38
